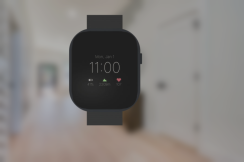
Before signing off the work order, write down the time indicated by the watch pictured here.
11:00
